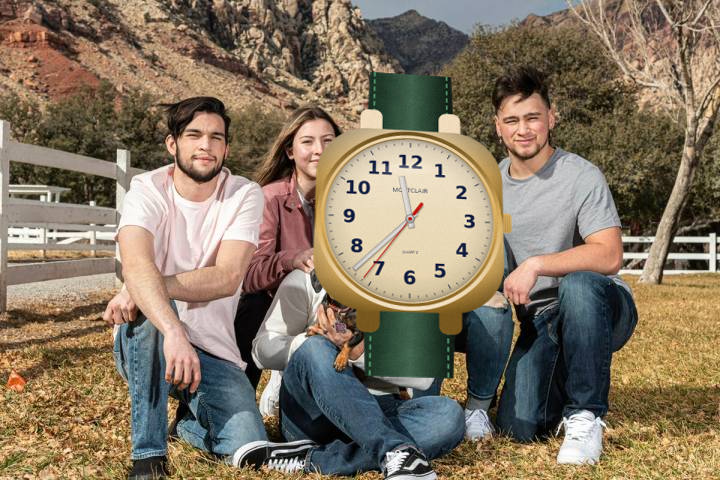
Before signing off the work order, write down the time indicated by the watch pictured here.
11:37:36
